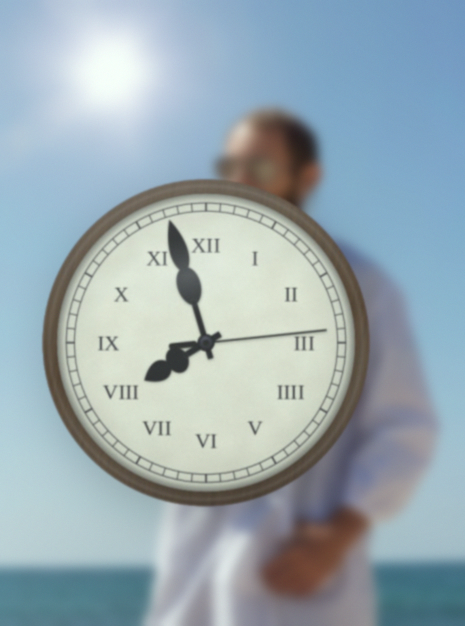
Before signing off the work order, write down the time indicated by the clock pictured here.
7:57:14
